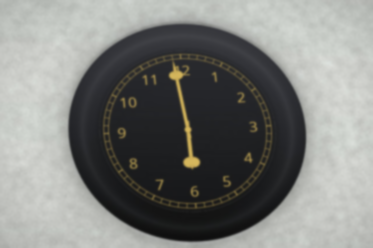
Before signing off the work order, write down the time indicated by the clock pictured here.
5:59
